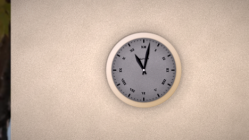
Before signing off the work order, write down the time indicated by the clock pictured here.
11:02
